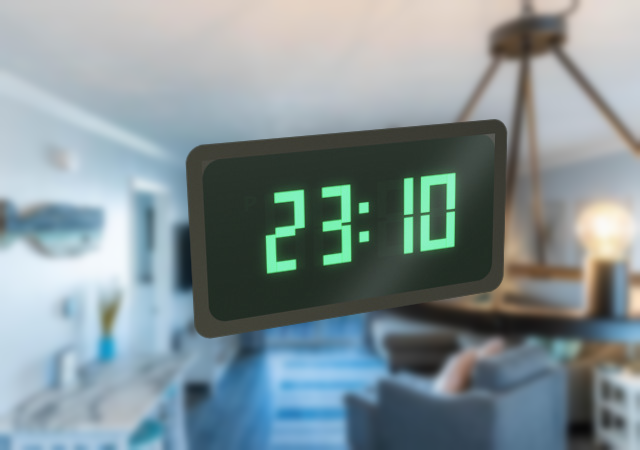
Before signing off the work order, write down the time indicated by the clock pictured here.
23:10
